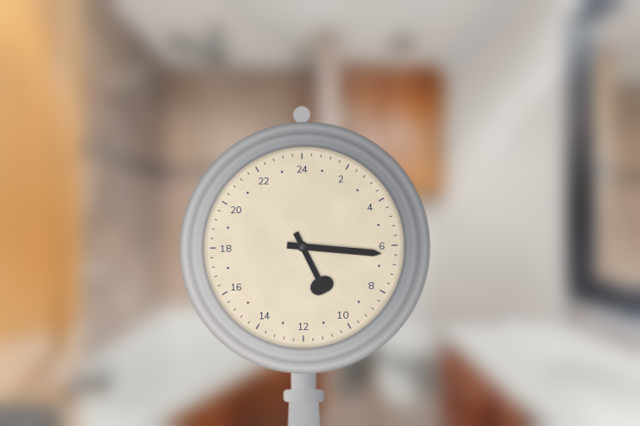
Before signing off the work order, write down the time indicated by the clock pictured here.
10:16
